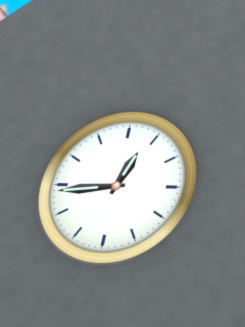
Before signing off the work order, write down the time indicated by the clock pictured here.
12:44
